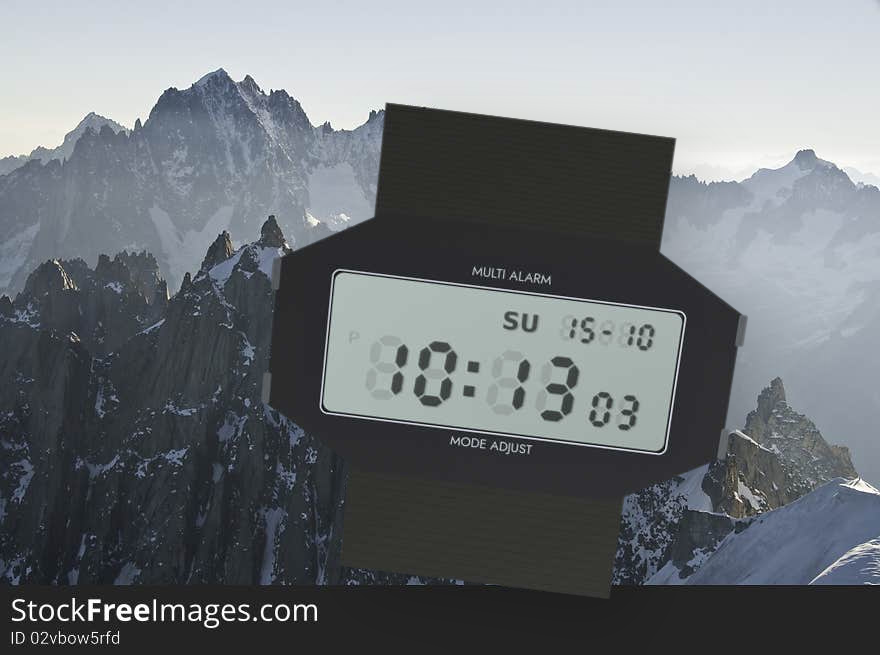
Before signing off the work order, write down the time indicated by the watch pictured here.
10:13:03
